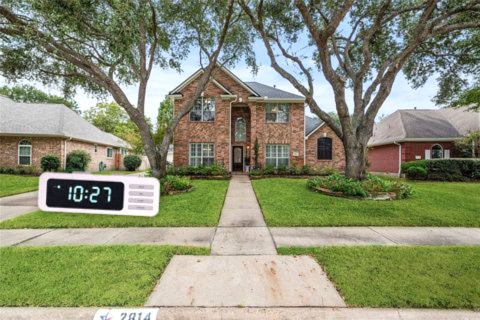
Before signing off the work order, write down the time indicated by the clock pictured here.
10:27
